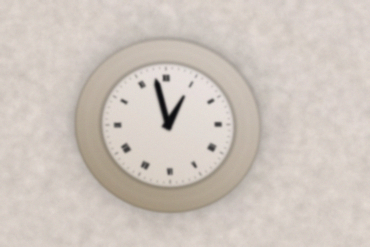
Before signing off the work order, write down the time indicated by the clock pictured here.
12:58
